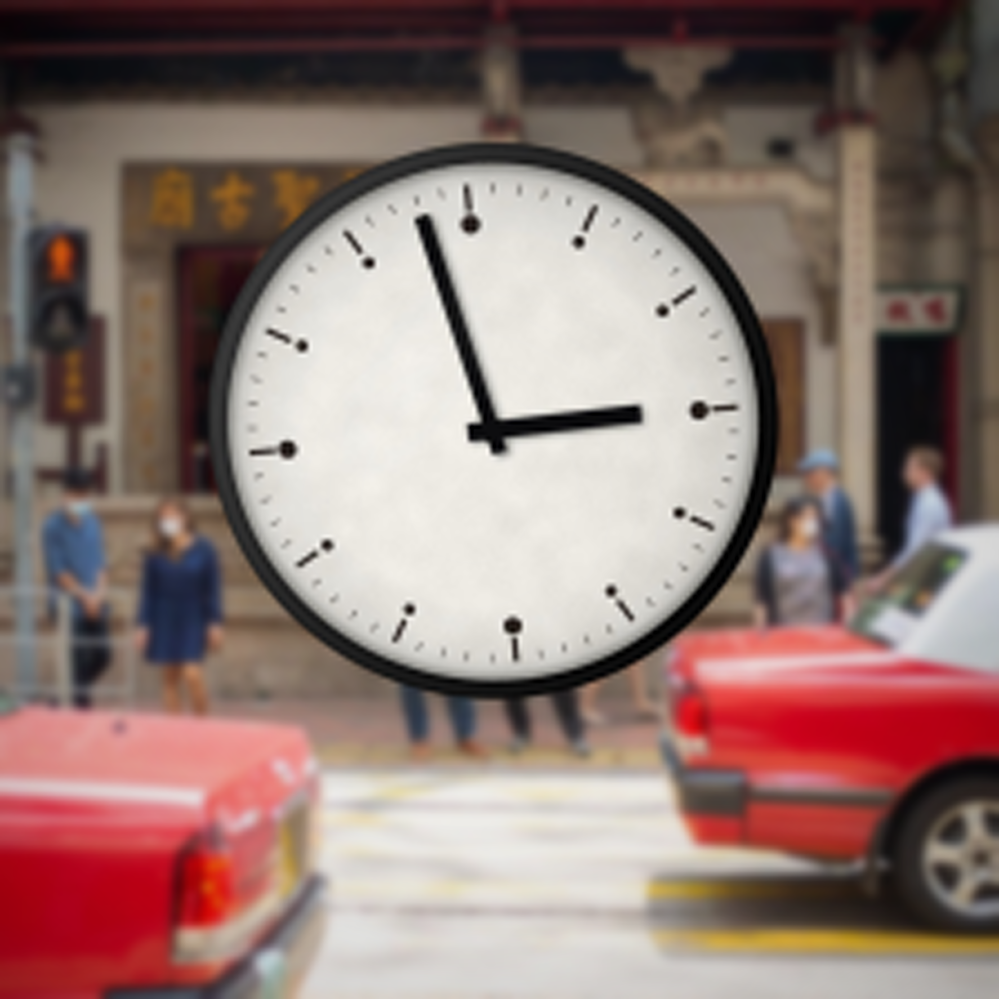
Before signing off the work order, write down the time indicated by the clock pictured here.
2:58
